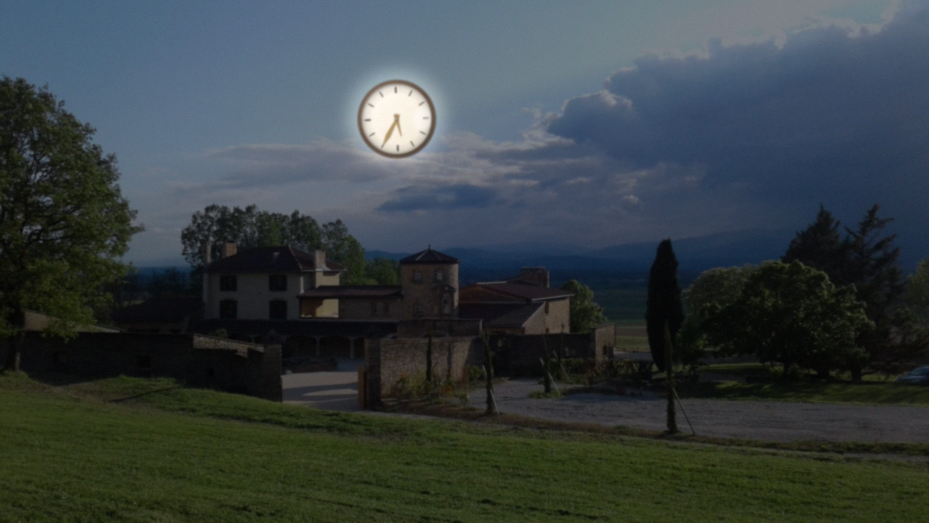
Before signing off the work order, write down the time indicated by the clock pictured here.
5:35
